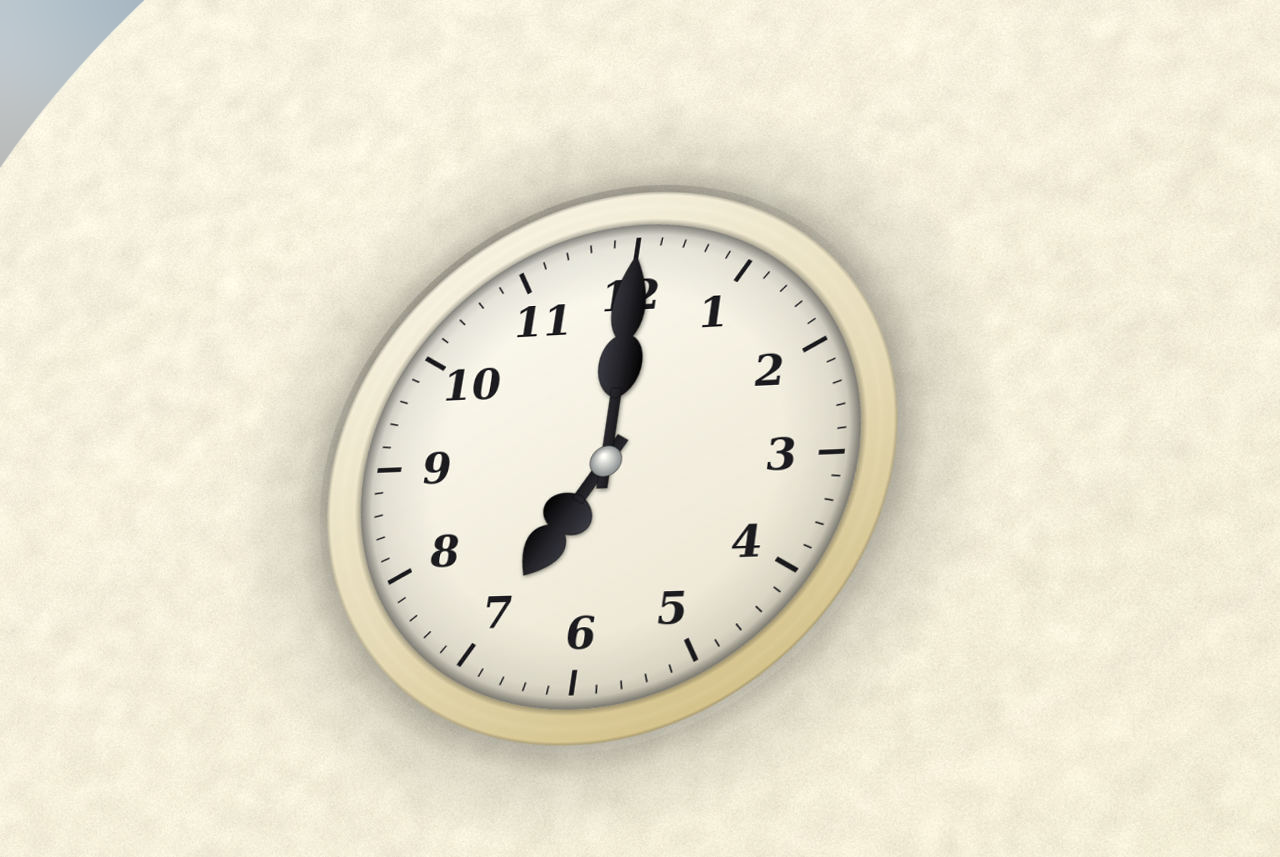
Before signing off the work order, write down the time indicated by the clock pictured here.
7:00
